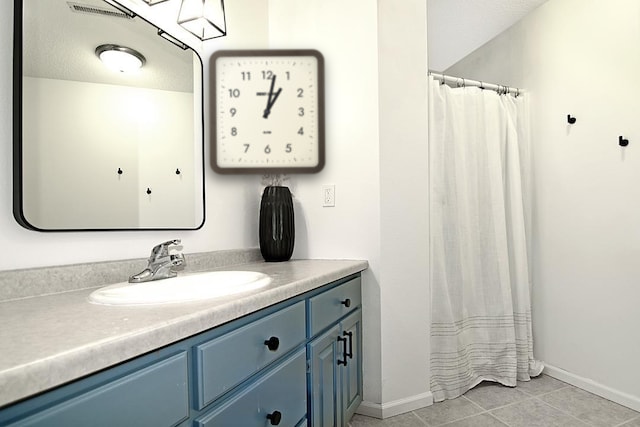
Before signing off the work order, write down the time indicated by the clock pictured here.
1:02
